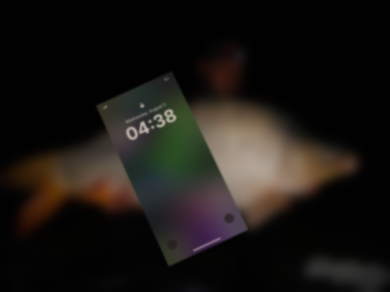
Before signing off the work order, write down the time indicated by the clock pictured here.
4:38
